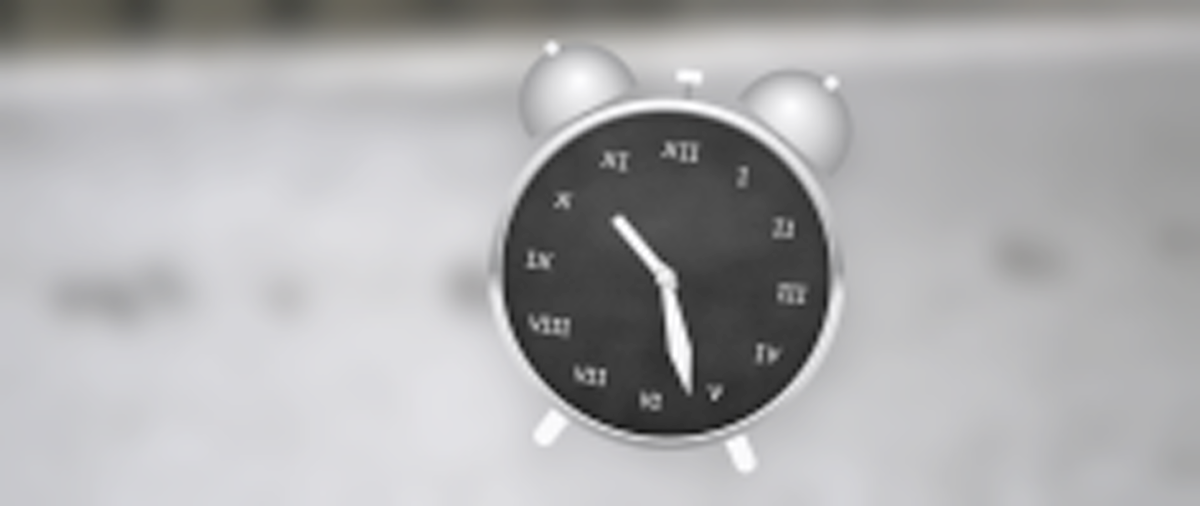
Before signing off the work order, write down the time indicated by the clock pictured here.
10:27
